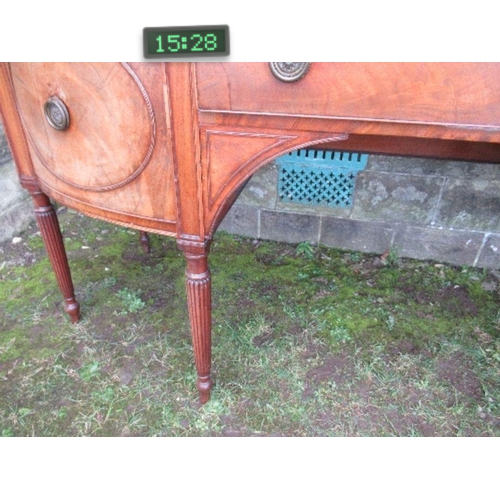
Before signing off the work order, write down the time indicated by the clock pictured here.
15:28
